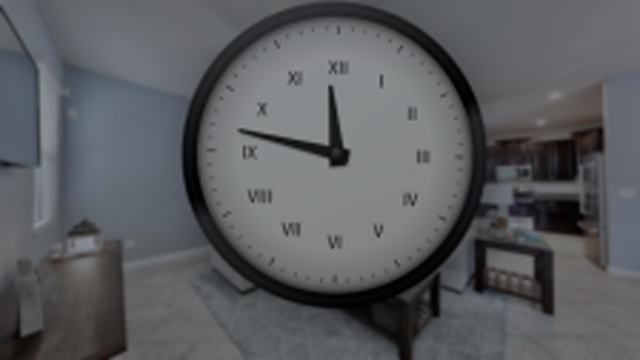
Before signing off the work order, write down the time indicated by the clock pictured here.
11:47
